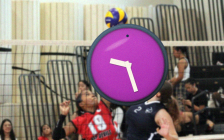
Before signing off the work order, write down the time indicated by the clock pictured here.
9:27
